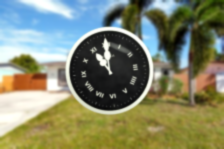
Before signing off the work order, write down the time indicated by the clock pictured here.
11:00
